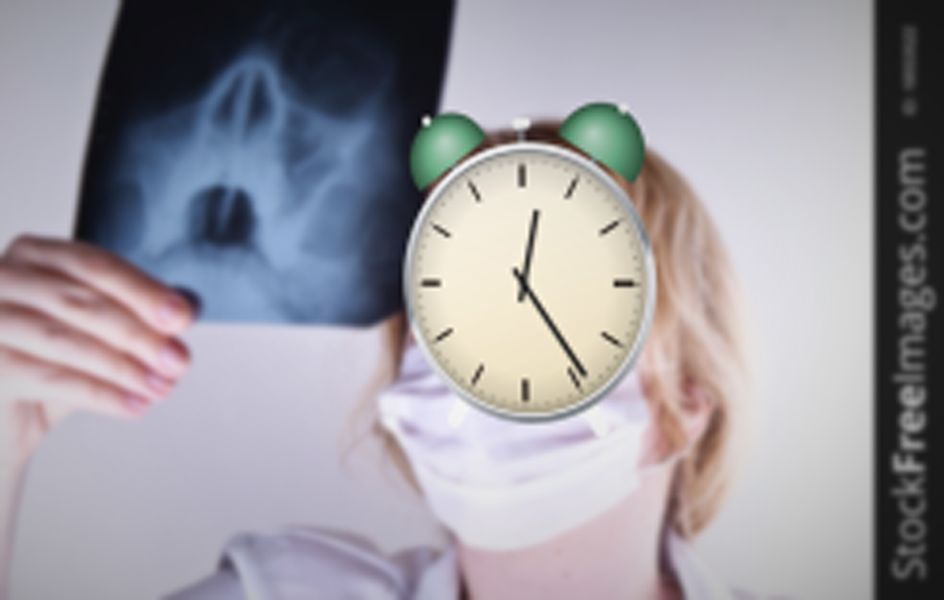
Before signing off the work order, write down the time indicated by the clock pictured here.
12:24
